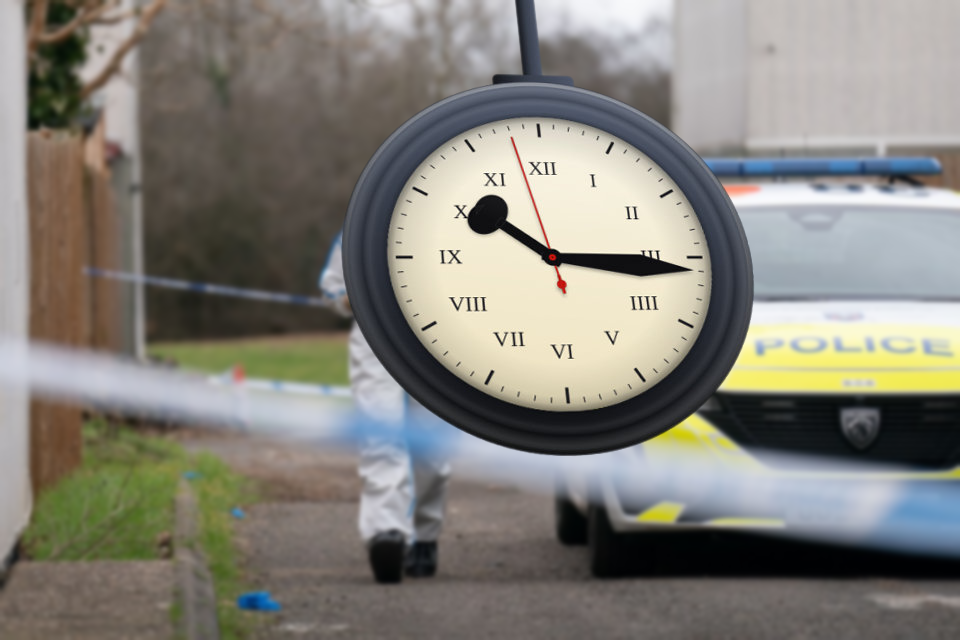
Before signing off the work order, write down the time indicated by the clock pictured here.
10:15:58
